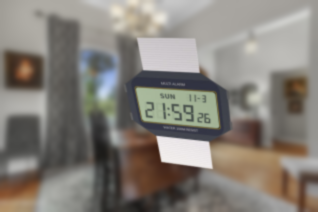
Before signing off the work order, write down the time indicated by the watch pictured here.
21:59:26
